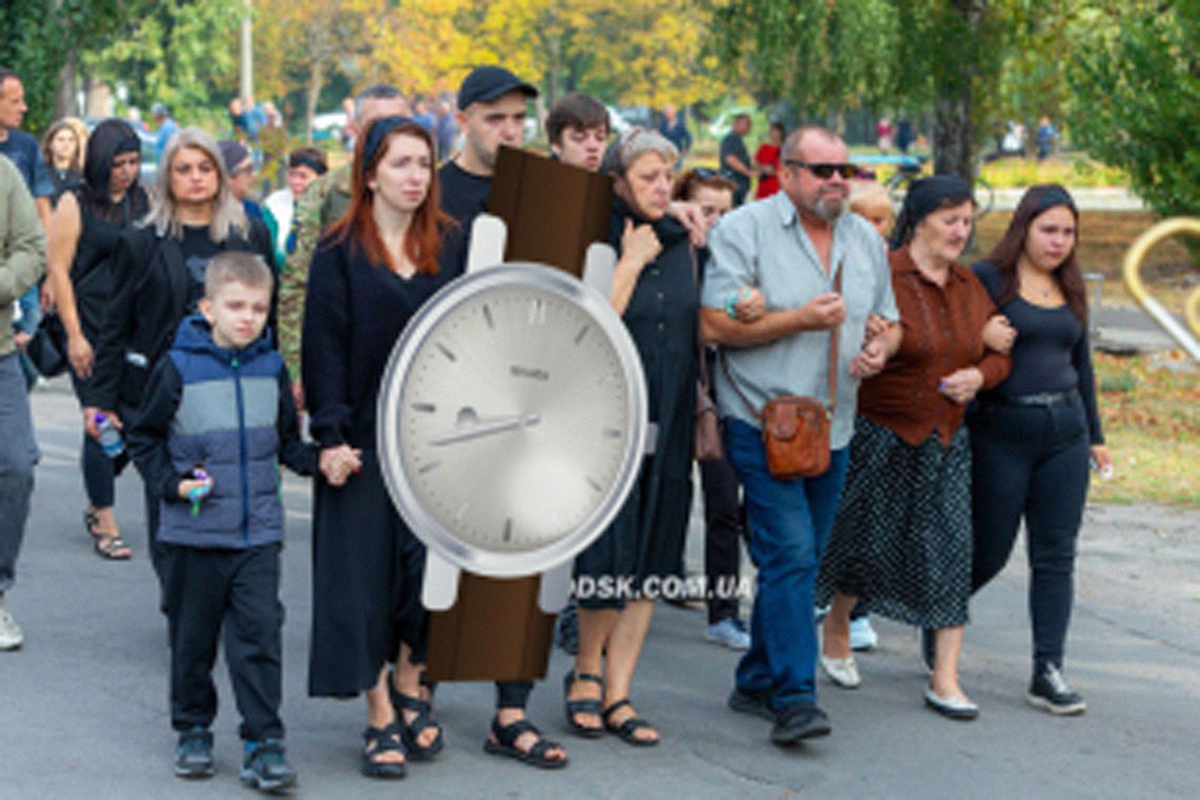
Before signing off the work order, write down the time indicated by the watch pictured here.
8:42
